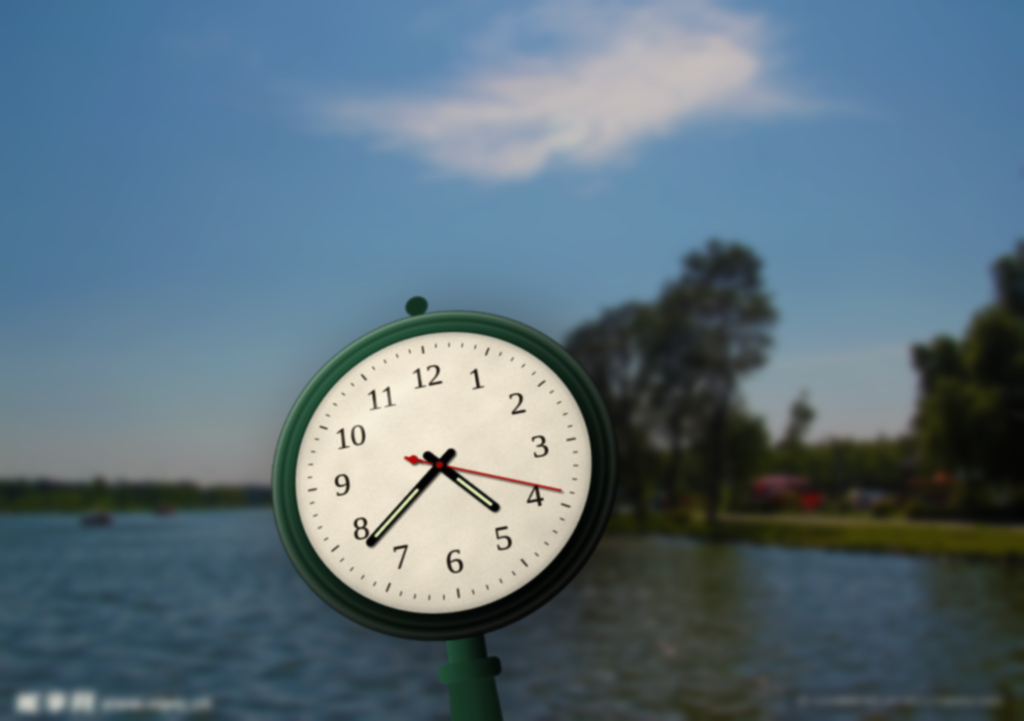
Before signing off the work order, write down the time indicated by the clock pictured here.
4:38:19
